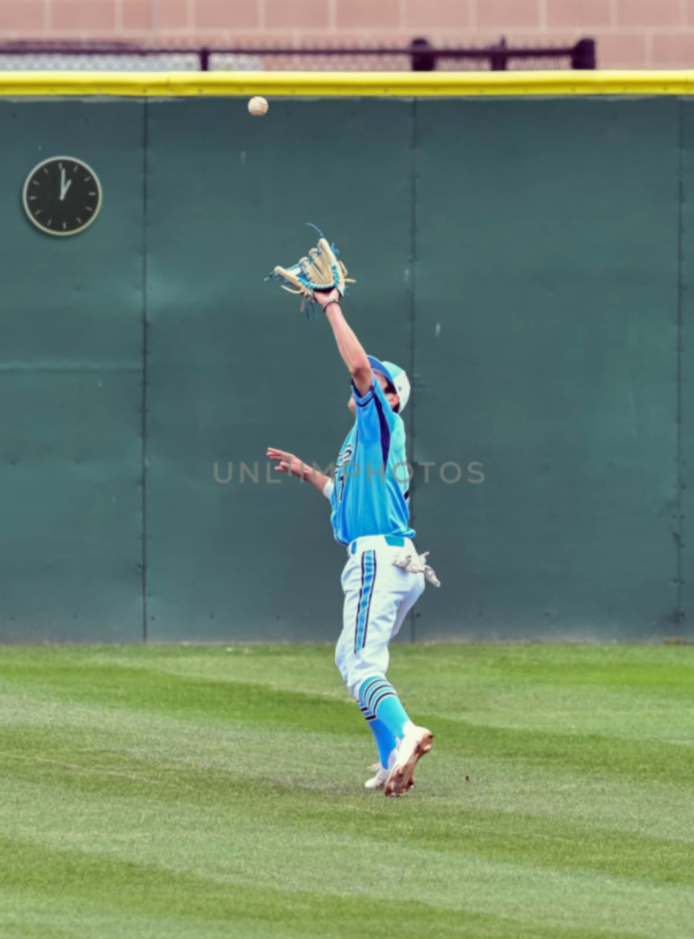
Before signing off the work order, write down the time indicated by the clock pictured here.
1:01
